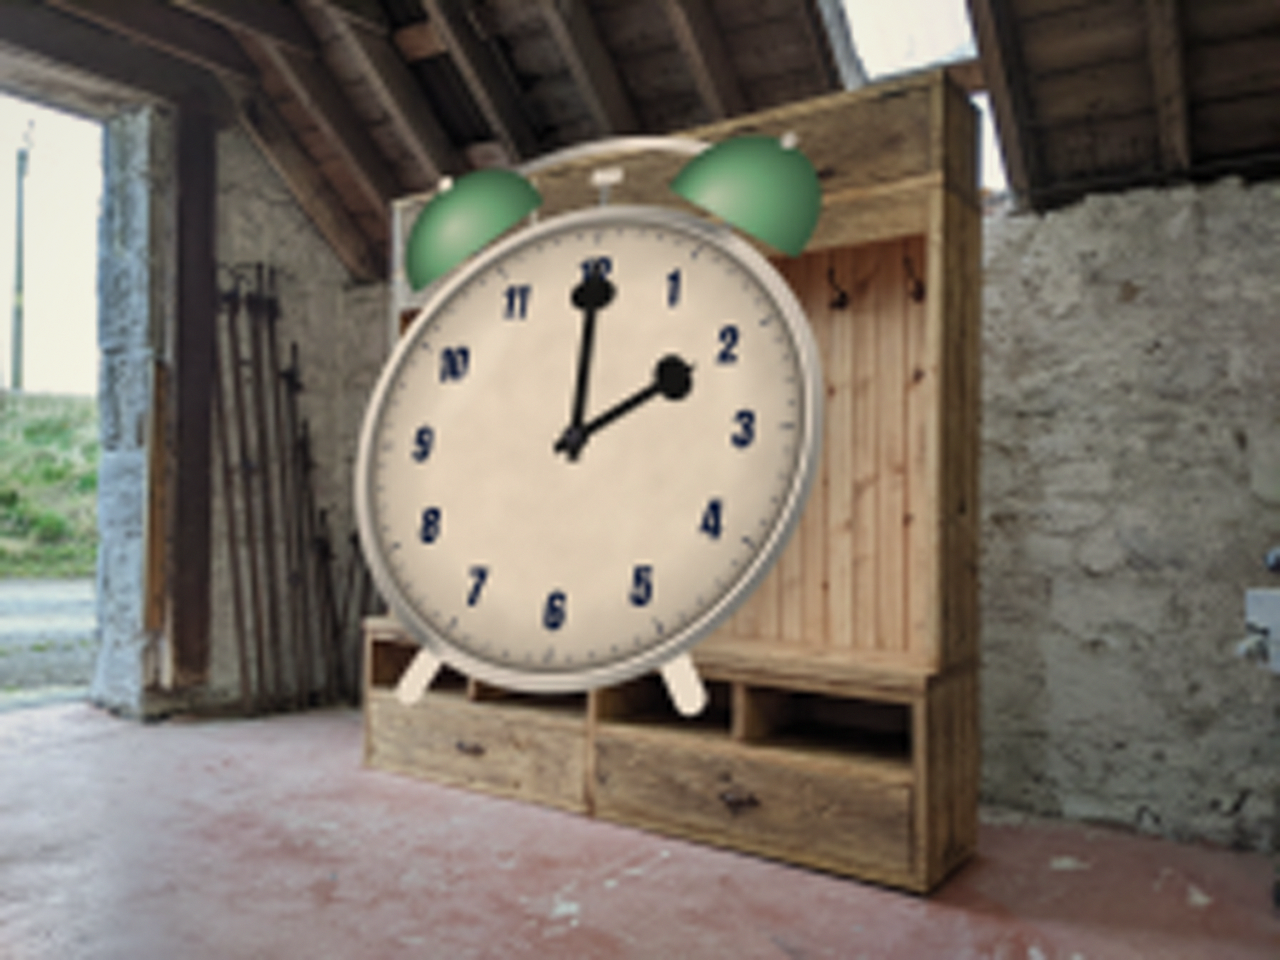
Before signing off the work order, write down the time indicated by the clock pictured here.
2:00
